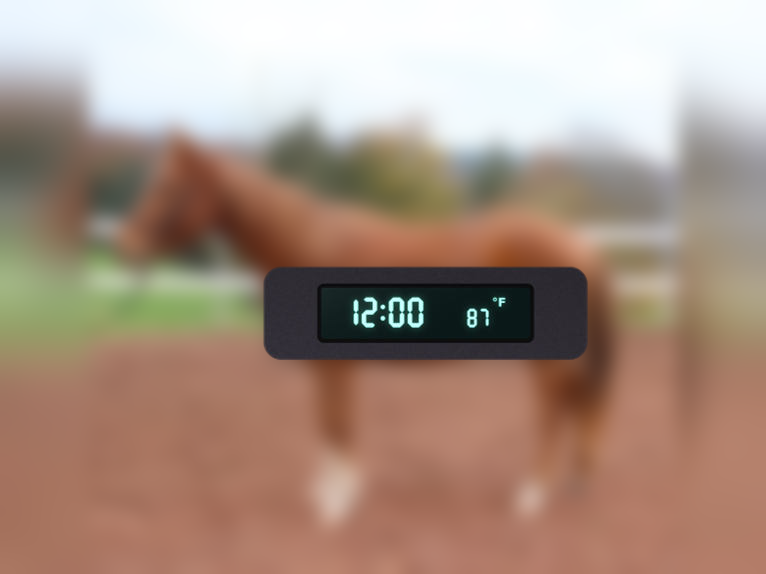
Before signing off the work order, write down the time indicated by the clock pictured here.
12:00
